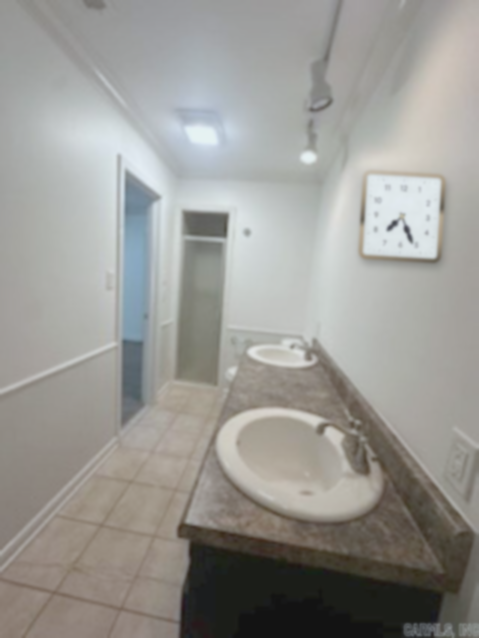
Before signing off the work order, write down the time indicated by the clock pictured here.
7:26
